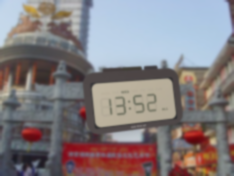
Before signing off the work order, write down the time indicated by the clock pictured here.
13:52
